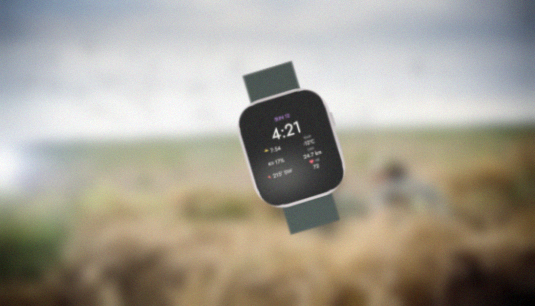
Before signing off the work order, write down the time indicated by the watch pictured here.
4:21
